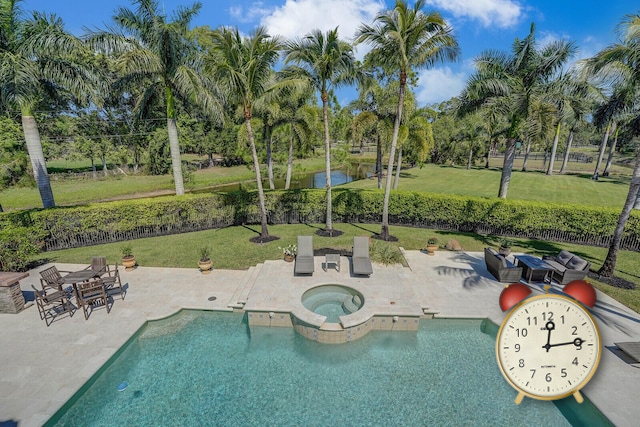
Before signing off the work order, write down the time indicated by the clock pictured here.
12:14
